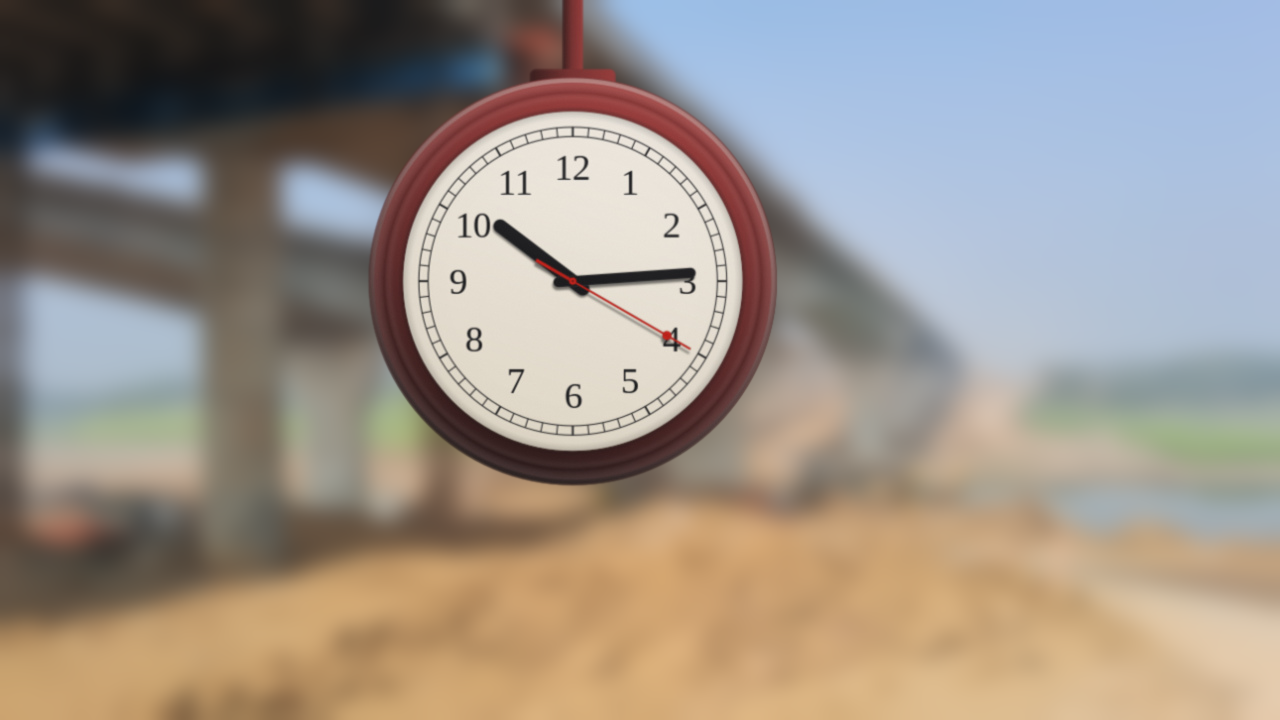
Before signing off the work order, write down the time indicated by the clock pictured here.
10:14:20
